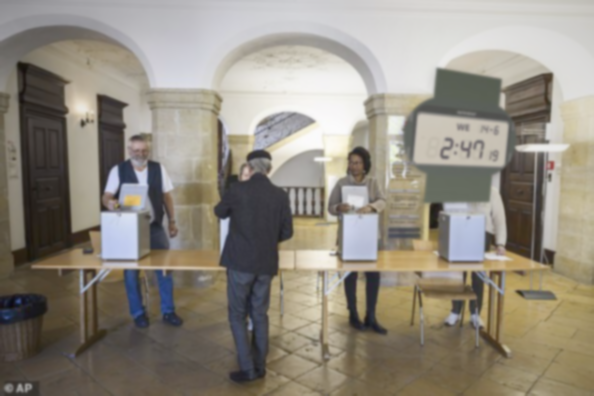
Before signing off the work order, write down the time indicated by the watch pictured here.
2:47
